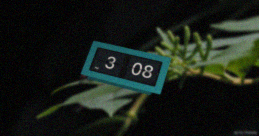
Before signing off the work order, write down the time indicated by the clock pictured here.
3:08
